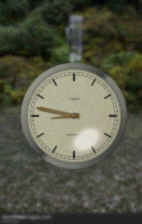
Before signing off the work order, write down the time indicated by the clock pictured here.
8:47
